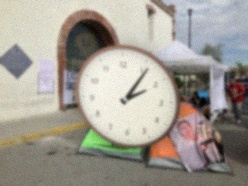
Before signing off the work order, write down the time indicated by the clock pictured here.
2:06
